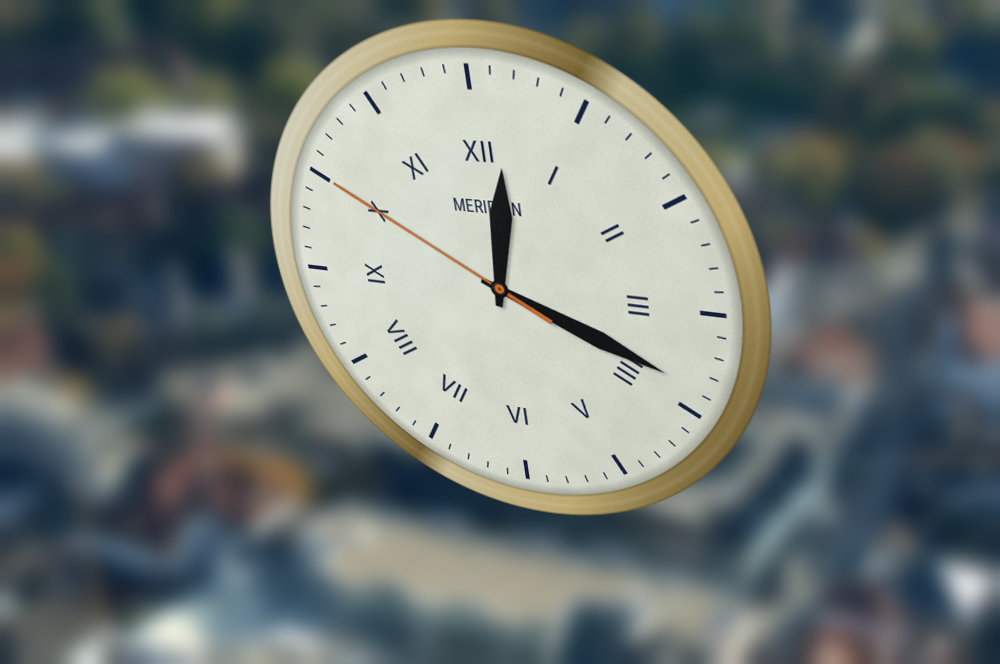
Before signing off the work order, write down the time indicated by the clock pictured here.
12:18:50
